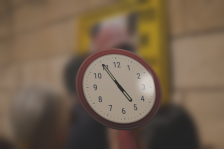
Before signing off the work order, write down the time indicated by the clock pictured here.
4:55
